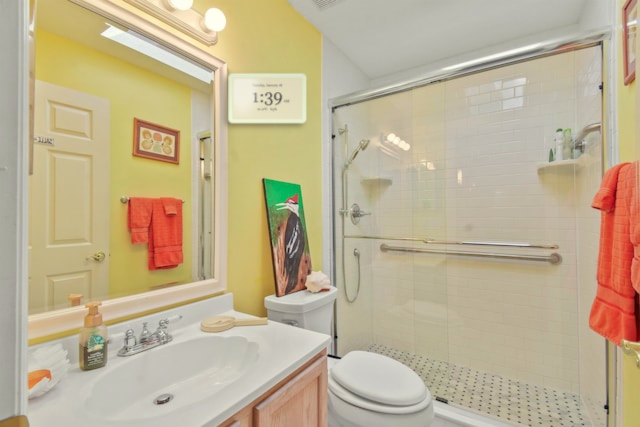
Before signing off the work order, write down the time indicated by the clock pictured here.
1:39
